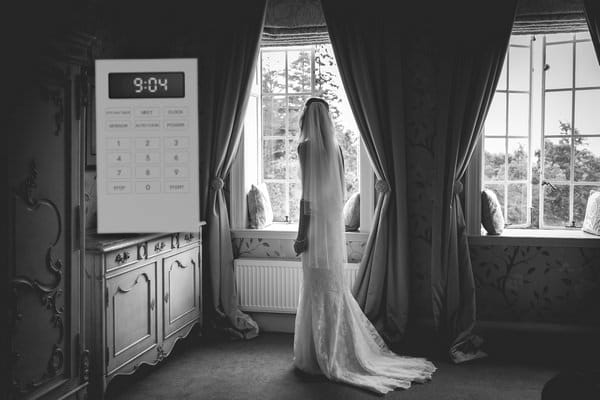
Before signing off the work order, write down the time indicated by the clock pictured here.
9:04
